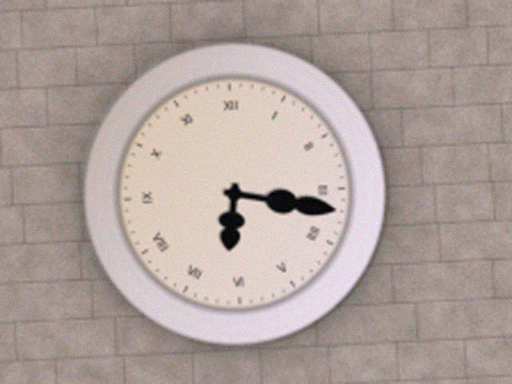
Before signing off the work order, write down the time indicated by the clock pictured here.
6:17
